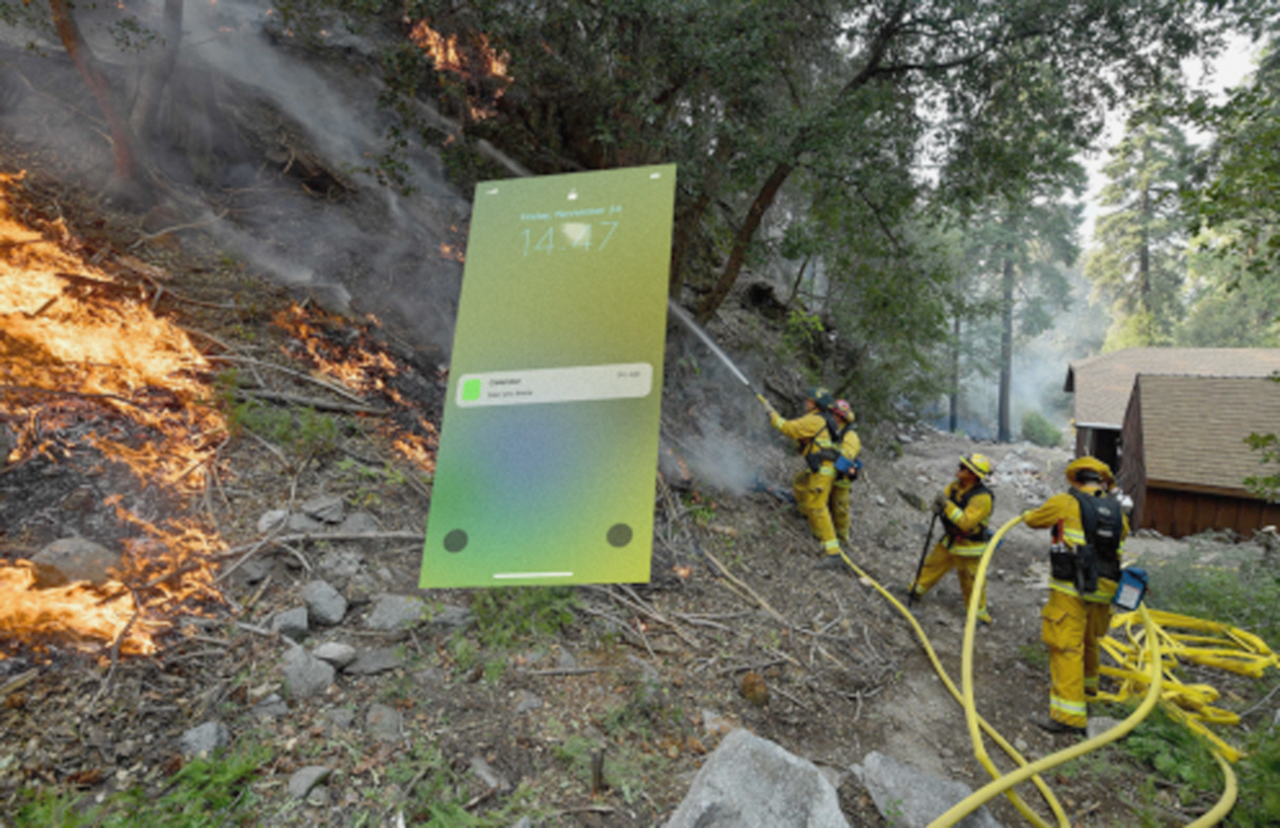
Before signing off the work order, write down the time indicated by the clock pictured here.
14:47
